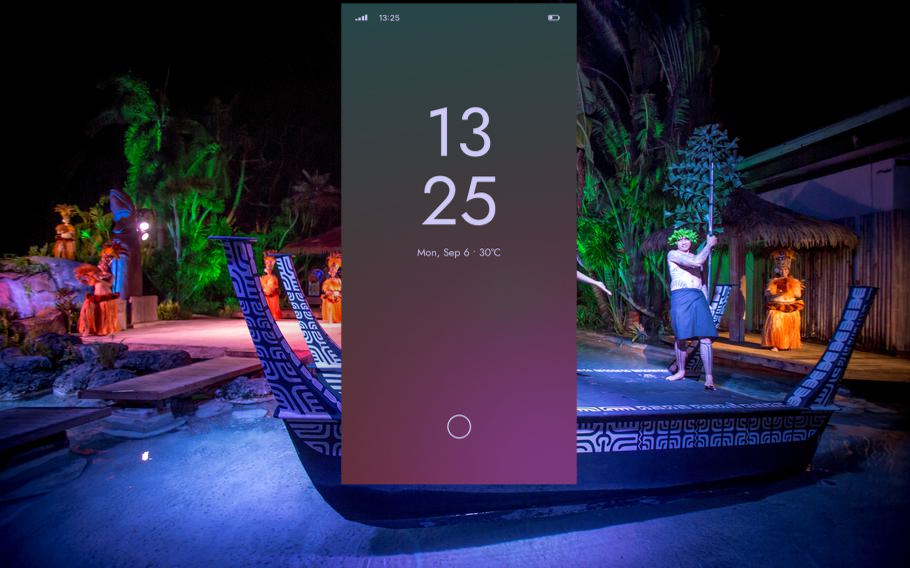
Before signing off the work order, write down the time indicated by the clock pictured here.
13:25
